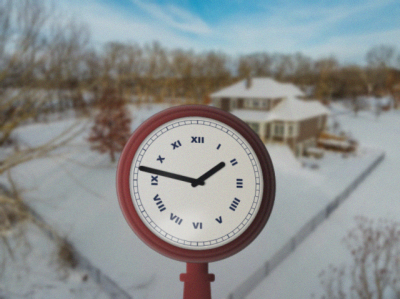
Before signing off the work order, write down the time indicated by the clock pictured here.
1:47
